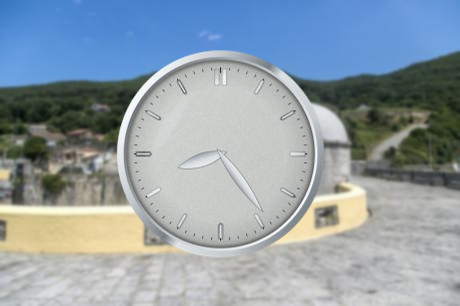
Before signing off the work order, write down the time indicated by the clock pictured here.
8:24
